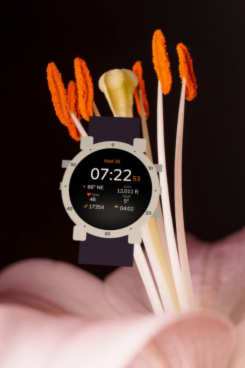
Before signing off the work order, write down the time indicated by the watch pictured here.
7:22
